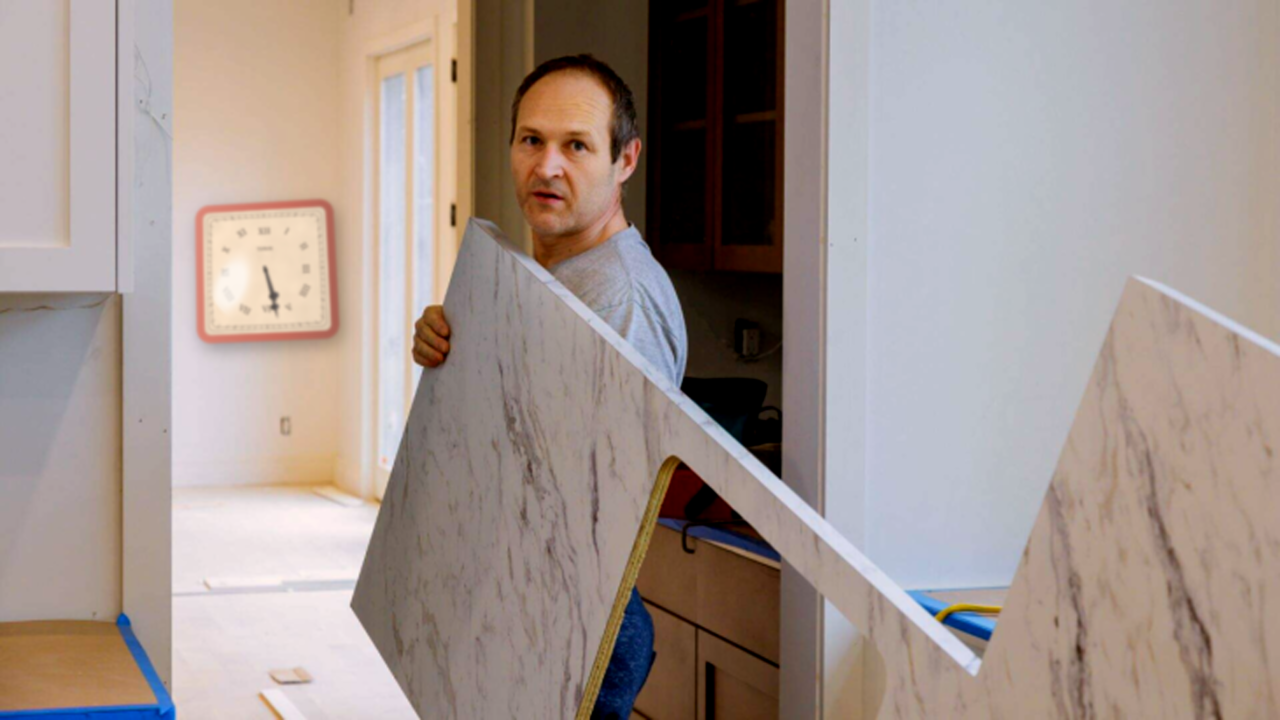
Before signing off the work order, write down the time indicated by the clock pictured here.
5:28
